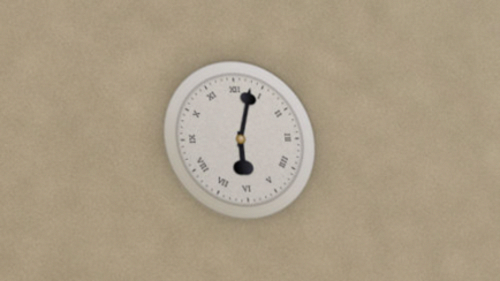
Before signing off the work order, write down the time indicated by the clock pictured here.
6:03
